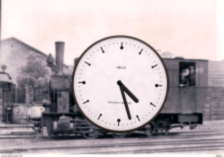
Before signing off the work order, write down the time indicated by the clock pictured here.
4:27
